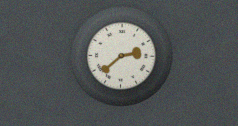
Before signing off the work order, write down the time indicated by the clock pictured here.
2:38
